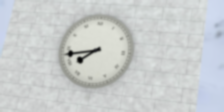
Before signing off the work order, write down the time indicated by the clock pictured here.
7:43
